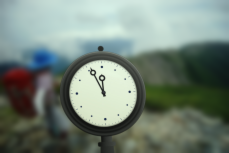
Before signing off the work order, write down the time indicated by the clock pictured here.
11:56
